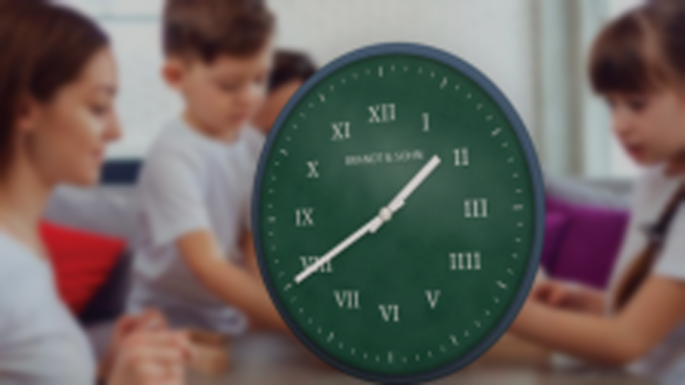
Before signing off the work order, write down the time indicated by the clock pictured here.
1:40
